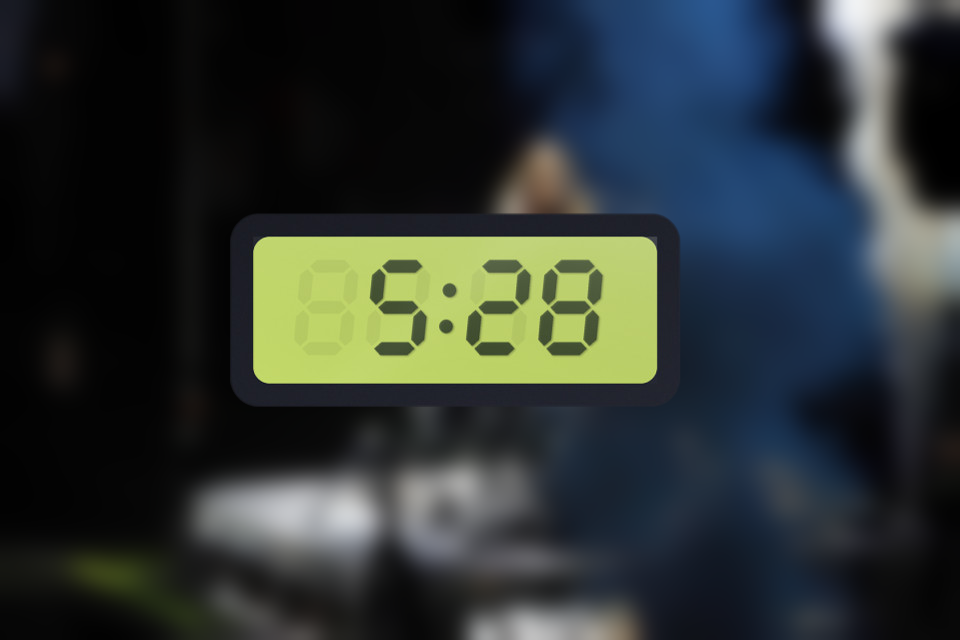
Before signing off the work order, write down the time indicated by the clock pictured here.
5:28
